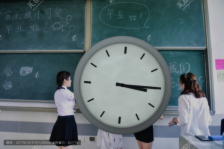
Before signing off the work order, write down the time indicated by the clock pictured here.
3:15
